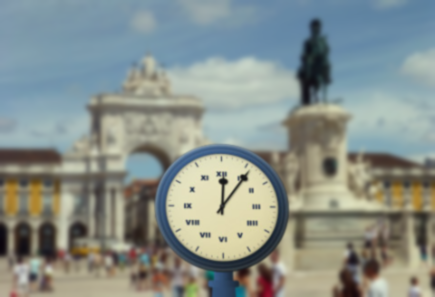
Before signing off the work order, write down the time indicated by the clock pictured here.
12:06
